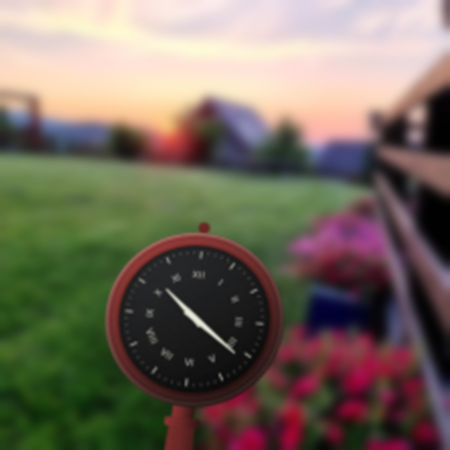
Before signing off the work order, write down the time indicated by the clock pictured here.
10:21
